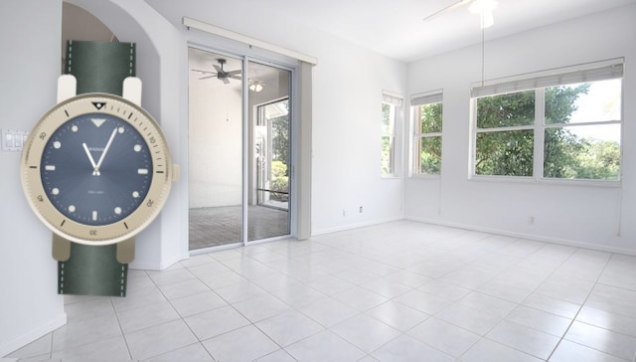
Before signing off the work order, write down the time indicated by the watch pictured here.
11:04
